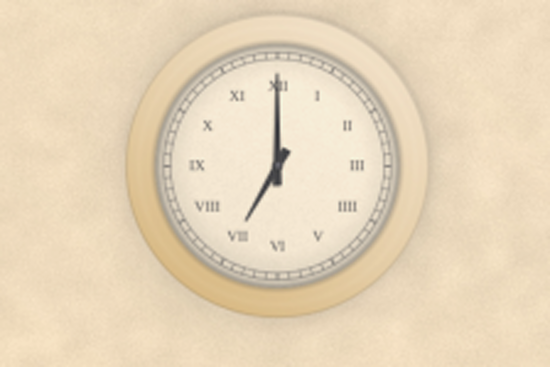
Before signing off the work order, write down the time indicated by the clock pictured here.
7:00
